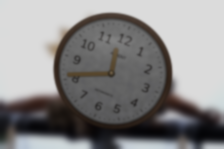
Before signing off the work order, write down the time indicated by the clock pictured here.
11:41
